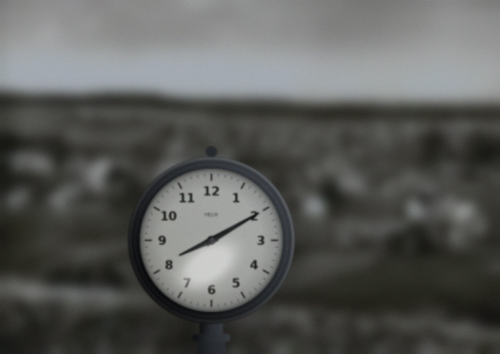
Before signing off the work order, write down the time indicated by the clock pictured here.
8:10
